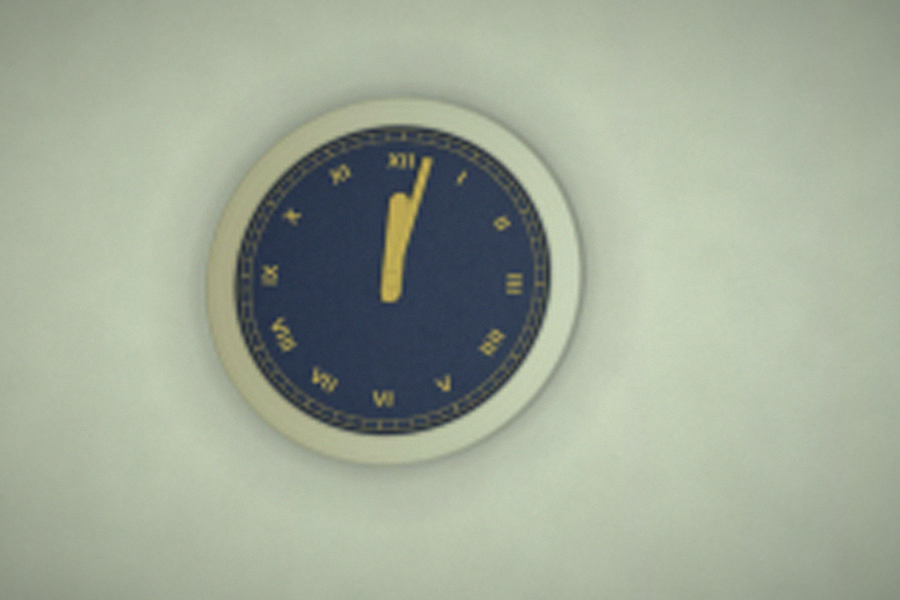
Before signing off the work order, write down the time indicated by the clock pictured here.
12:02
